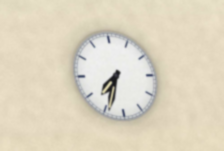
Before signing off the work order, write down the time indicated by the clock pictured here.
7:34
